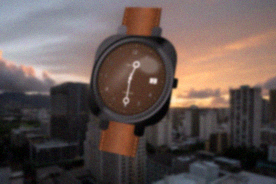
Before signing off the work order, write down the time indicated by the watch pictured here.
12:30
